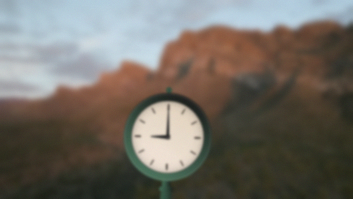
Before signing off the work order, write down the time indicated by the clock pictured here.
9:00
